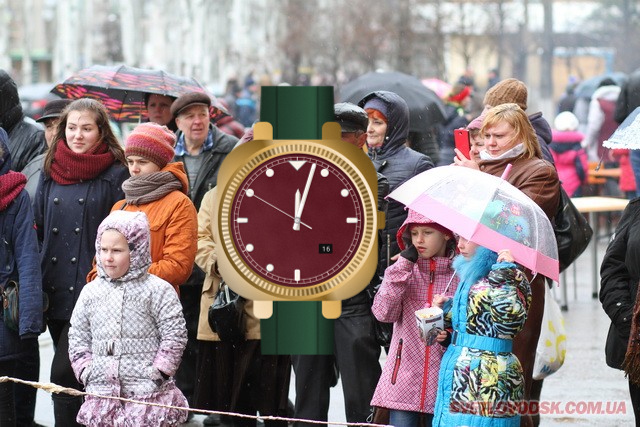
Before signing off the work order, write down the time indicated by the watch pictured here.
12:02:50
